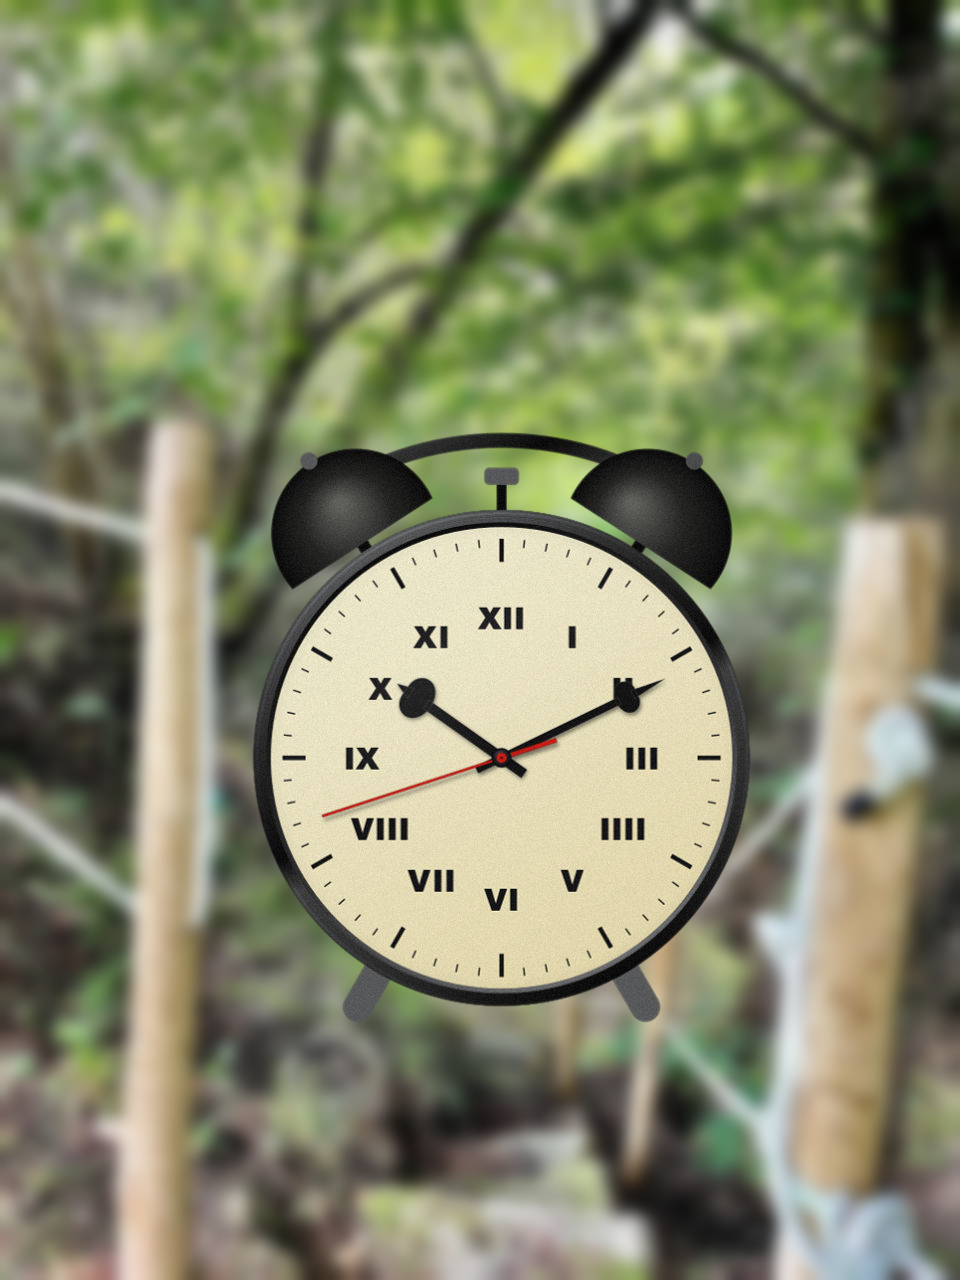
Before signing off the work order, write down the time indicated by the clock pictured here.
10:10:42
